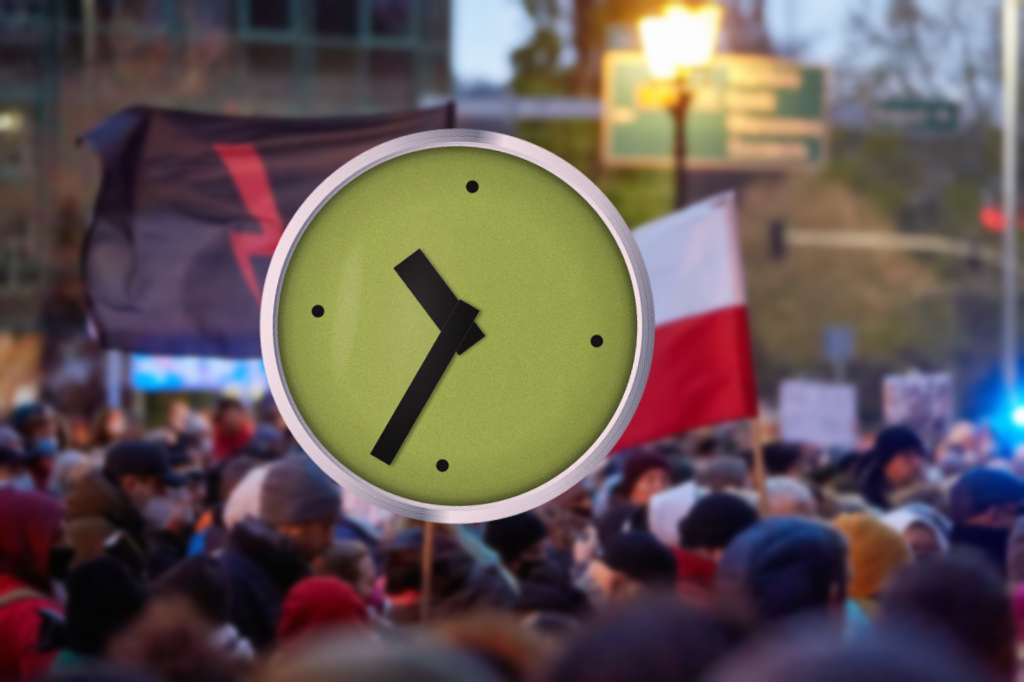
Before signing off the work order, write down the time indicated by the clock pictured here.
10:34
